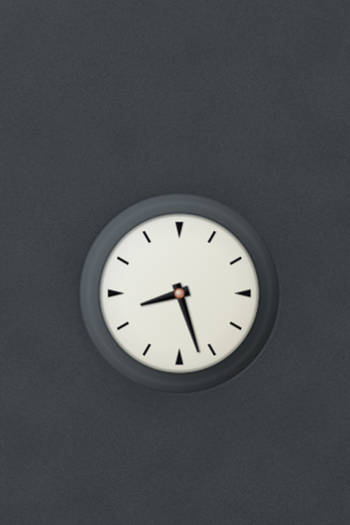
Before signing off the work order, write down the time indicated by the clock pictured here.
8:27
